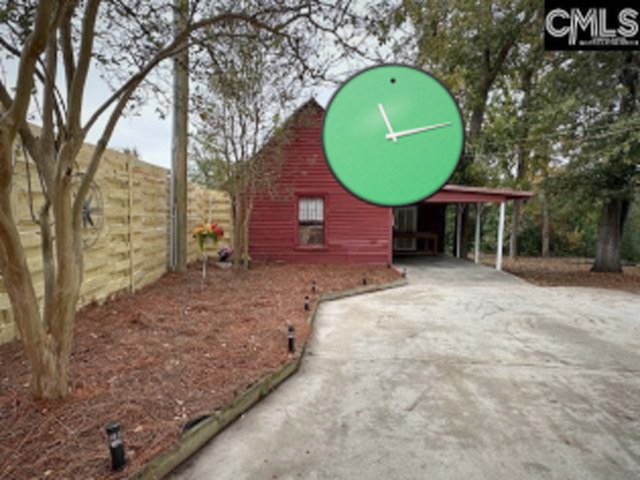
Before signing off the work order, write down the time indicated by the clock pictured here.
11:13
